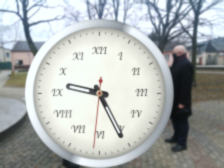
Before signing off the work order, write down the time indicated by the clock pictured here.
9:25:31
